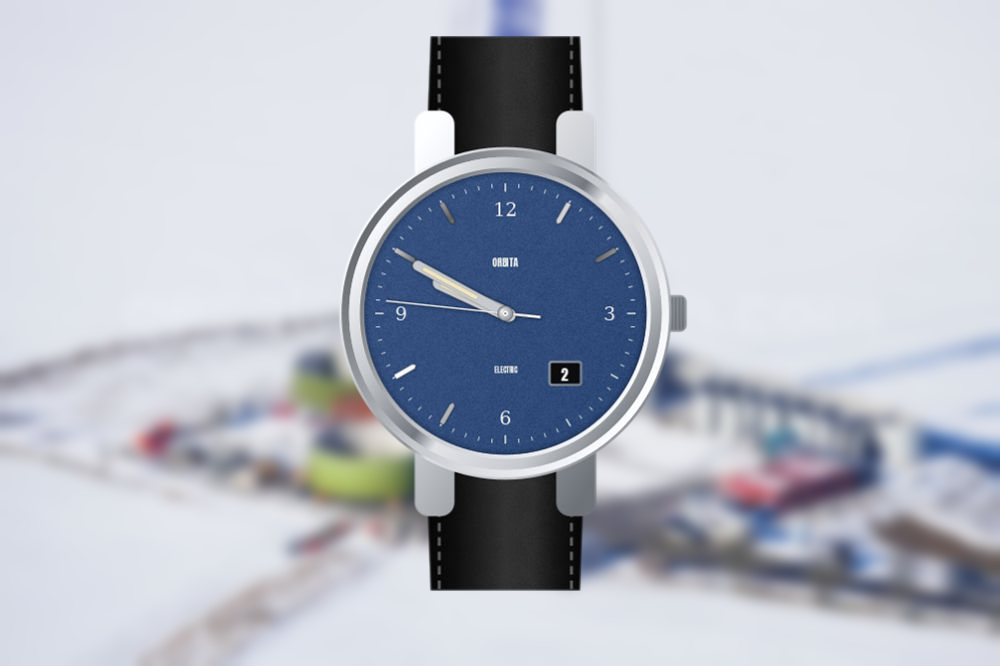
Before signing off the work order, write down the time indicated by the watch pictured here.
9:49:46
